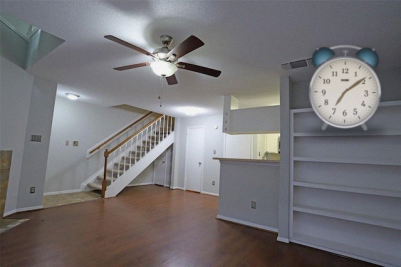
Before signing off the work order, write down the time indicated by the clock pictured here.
7:09
